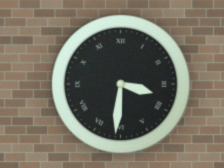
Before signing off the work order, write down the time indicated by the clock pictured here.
3:31
